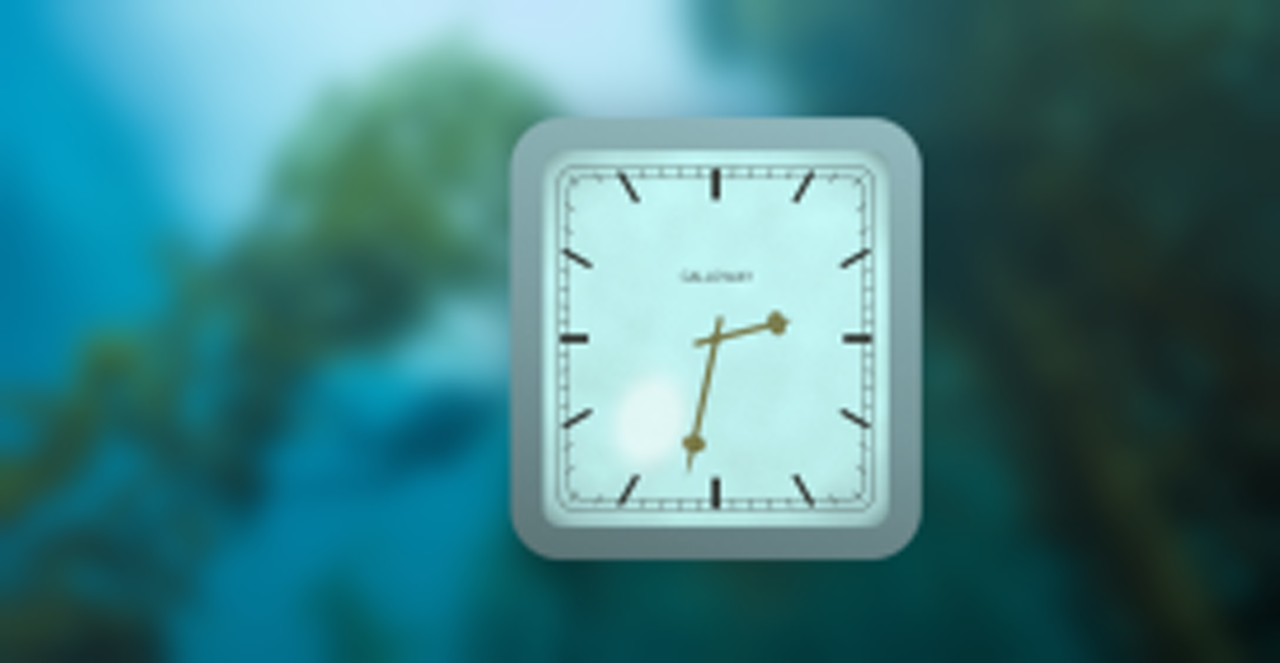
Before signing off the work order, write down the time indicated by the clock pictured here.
2:32
